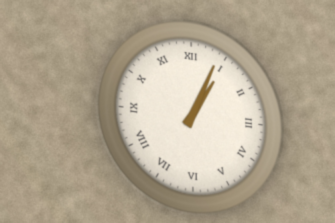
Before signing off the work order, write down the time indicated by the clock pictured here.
1:04
